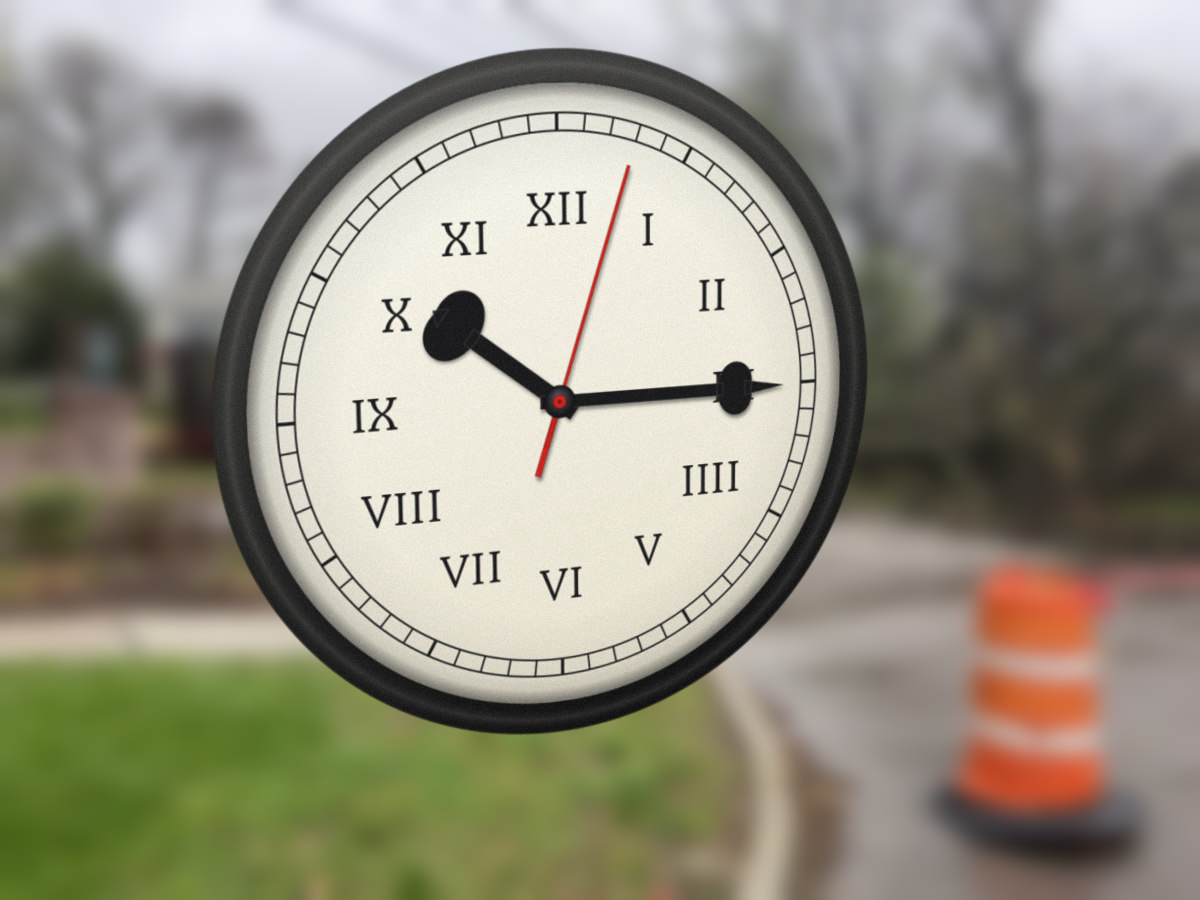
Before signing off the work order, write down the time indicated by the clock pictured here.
10:15:03
